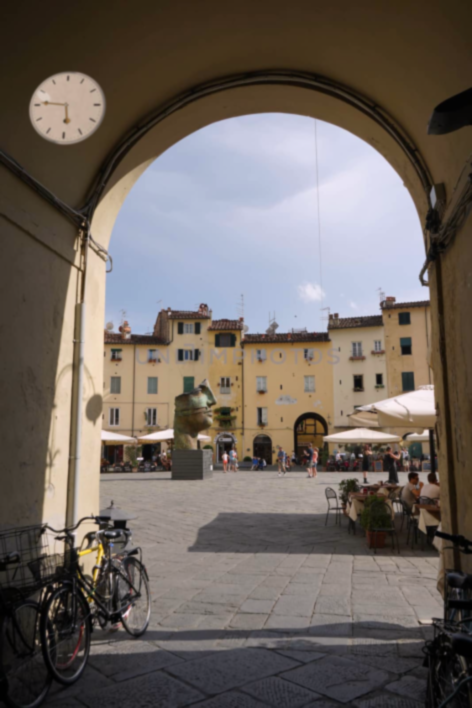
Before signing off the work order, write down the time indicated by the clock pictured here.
5:46
